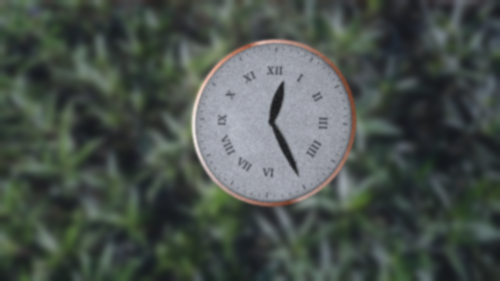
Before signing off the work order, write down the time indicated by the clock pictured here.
12:25
